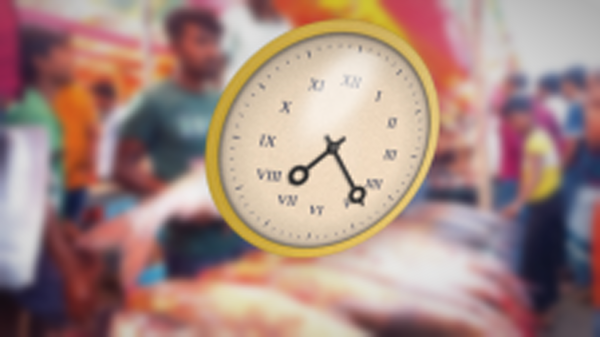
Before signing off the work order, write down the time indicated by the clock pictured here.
7:23
